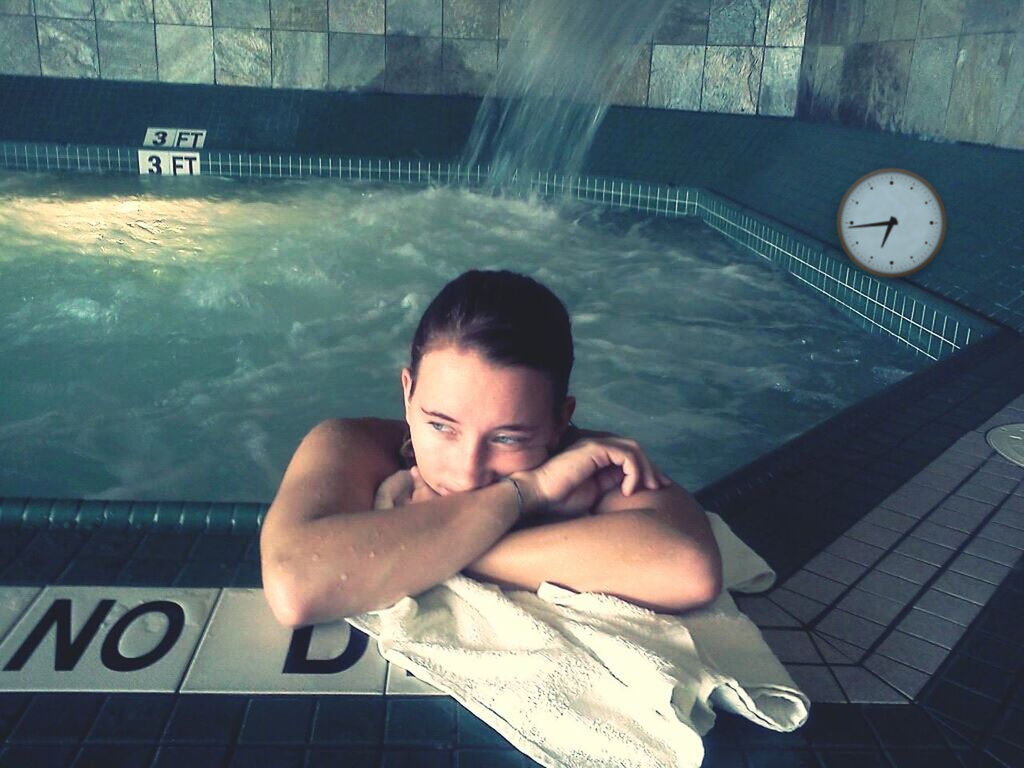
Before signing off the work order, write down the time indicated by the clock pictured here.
6:44
